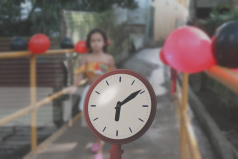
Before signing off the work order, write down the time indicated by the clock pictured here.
6:09
